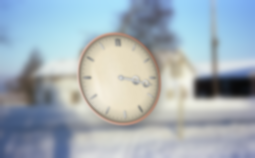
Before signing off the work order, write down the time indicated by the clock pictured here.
3:17
